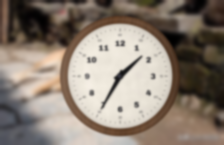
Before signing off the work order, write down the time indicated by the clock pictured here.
1:35
